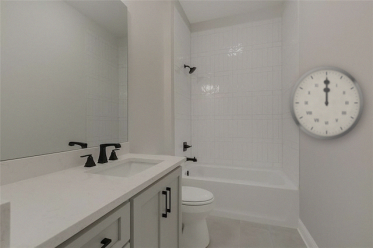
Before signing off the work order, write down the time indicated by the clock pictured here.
12:00
